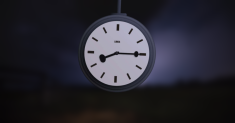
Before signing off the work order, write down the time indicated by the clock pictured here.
8:15
